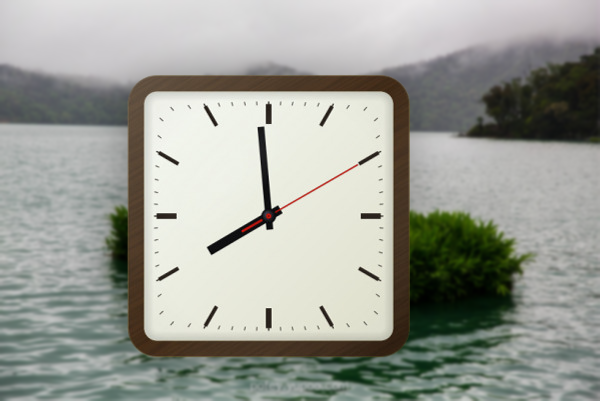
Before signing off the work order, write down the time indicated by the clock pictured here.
7:59:10
